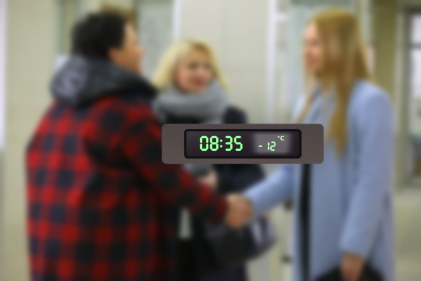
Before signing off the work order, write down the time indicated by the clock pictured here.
8:35
